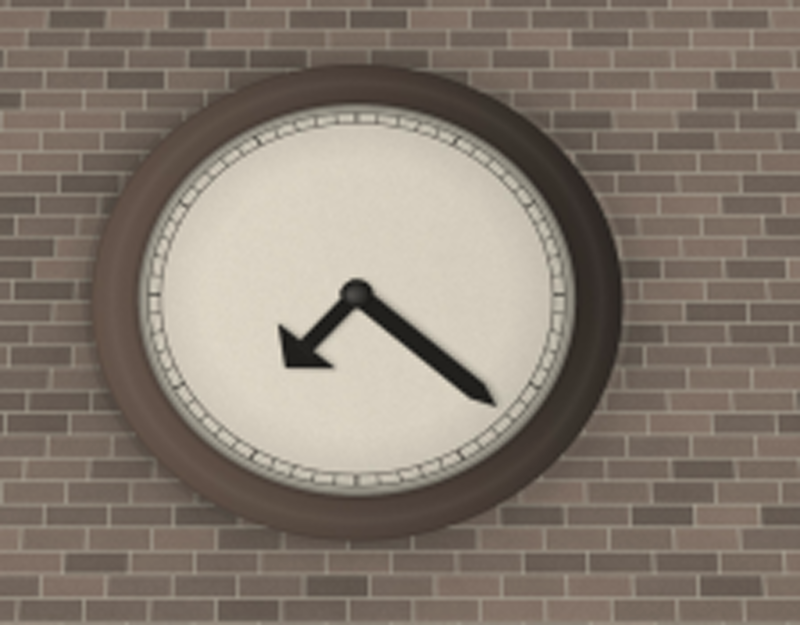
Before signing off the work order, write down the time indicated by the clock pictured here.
7:22
